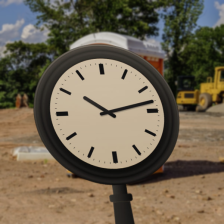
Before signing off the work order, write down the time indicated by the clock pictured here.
10:13
